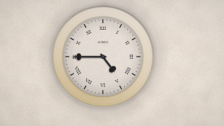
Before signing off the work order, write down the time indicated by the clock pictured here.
4:45
